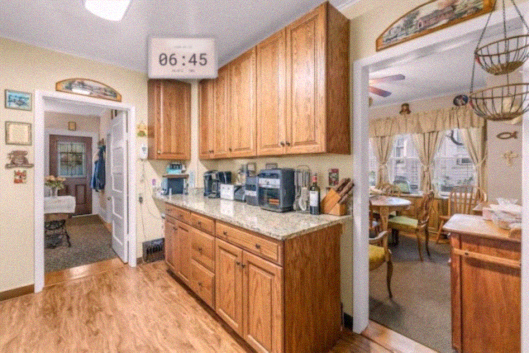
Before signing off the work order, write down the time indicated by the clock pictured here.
6:45
